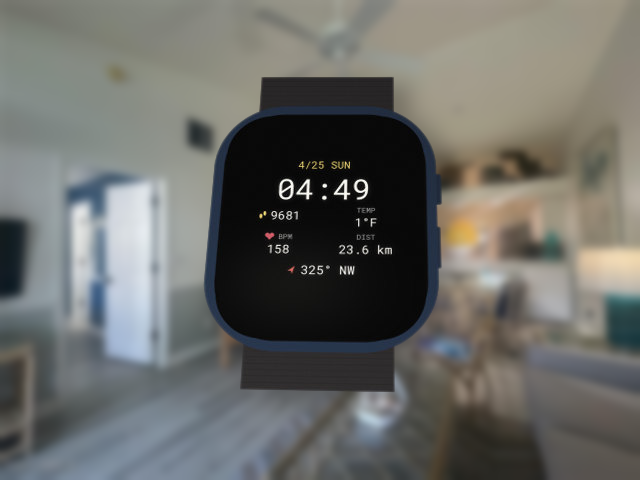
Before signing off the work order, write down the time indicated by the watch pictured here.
4:49
